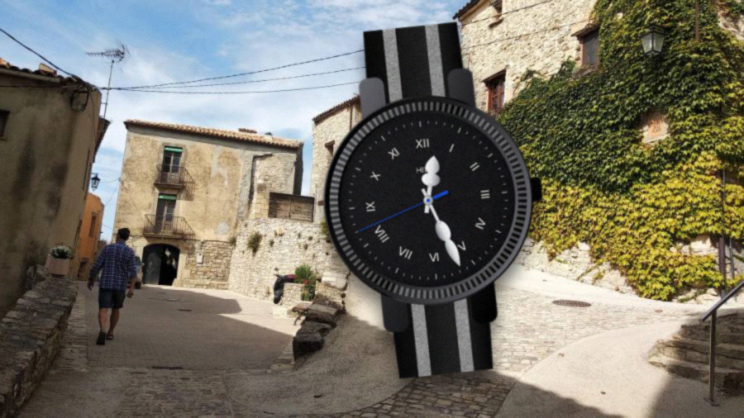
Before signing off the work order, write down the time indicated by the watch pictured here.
12:26:42
